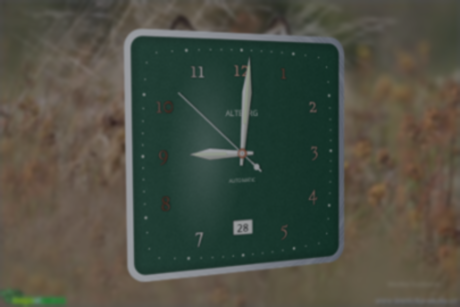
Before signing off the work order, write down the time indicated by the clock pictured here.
9:00:52
